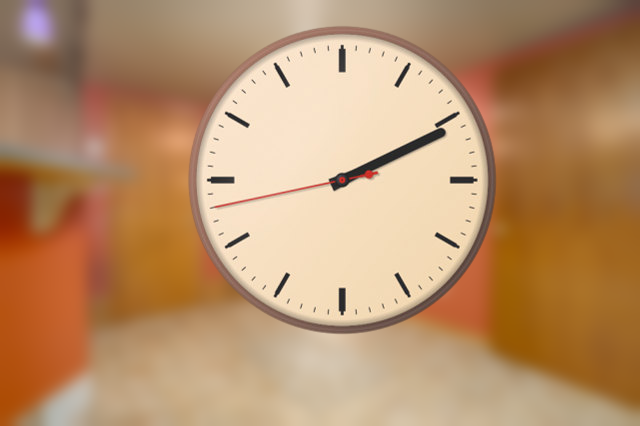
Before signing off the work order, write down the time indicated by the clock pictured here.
2:10:43
